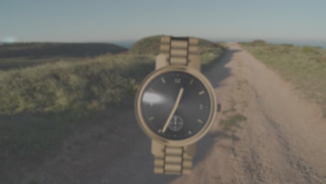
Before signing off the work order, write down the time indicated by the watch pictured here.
12:34
